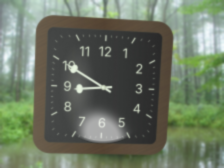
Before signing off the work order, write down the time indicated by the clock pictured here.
8:50
